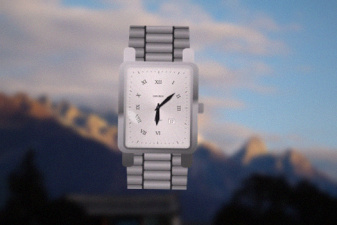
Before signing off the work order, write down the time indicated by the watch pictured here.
6:08
